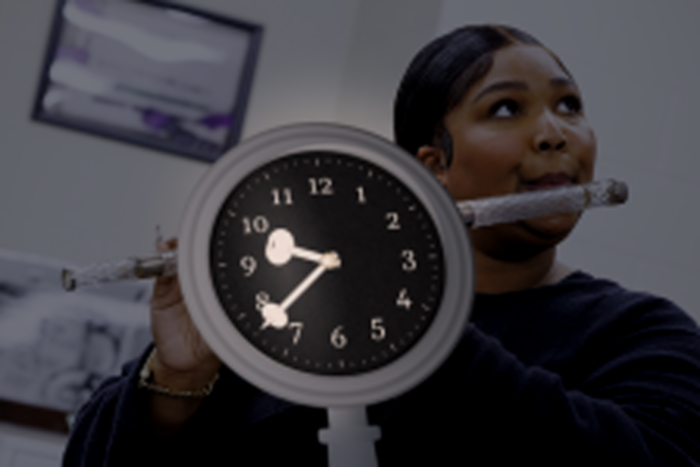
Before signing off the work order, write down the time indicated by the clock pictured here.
9:38
